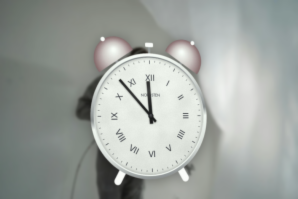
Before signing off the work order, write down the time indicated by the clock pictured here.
11:53
